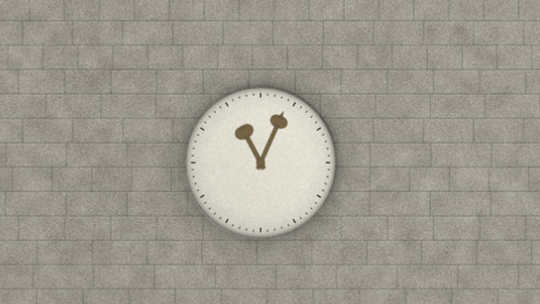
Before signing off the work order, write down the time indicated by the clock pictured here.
11:04
